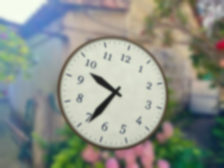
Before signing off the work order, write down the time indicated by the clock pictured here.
9:34
